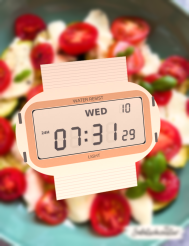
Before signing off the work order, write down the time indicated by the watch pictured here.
7:31:29
